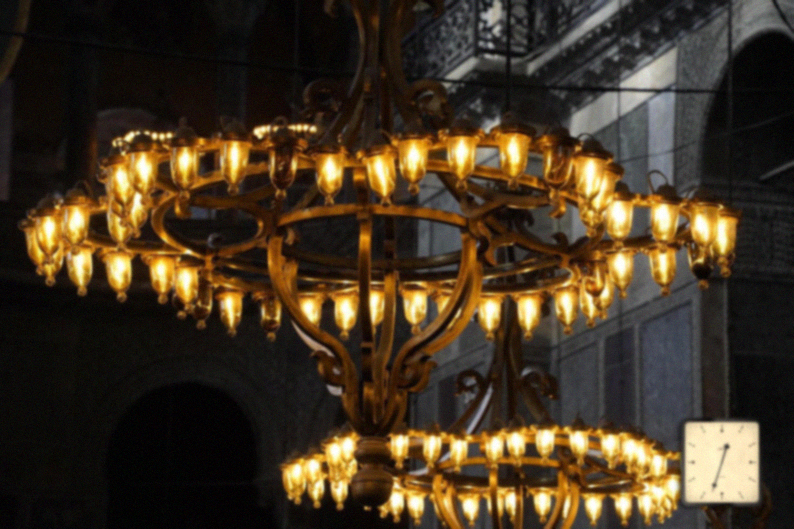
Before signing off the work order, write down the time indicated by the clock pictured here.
12:33
